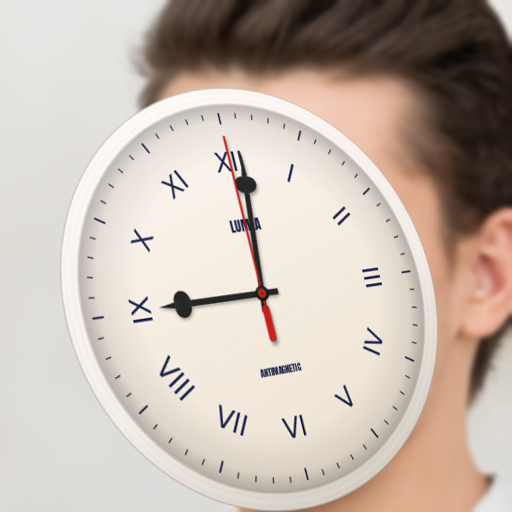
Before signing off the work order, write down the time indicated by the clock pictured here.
9:01:00
